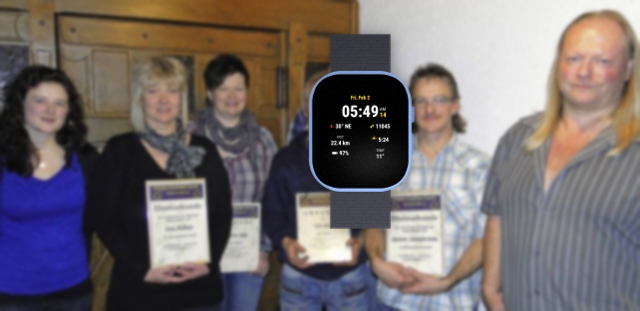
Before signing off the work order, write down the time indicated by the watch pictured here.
5:49
